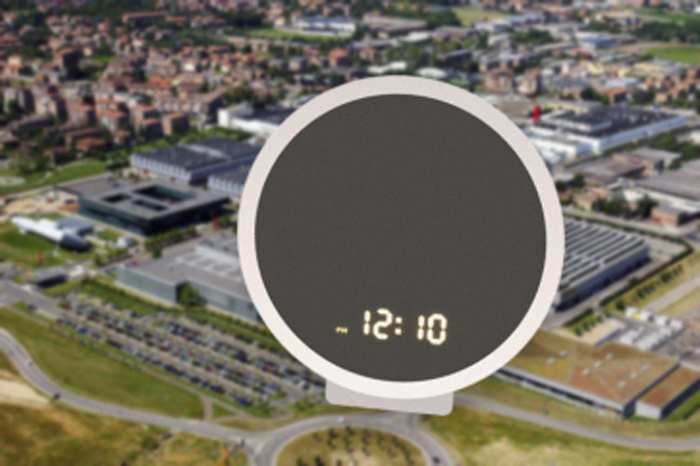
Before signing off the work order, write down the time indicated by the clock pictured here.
12:10
